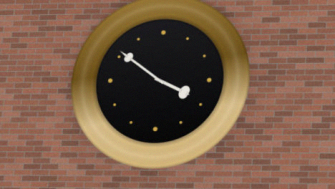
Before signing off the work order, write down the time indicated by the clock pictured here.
3:51
